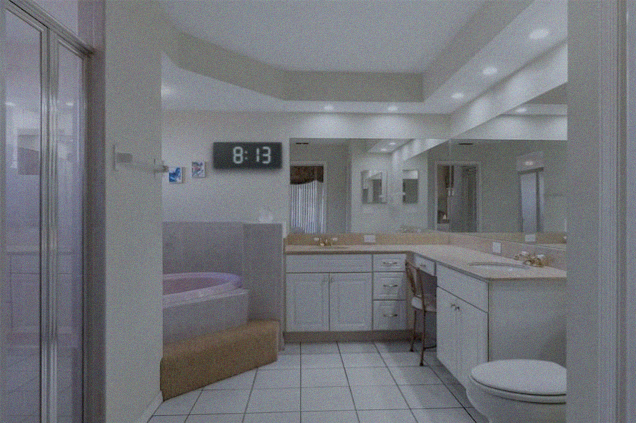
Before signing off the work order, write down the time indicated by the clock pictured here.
8:13
